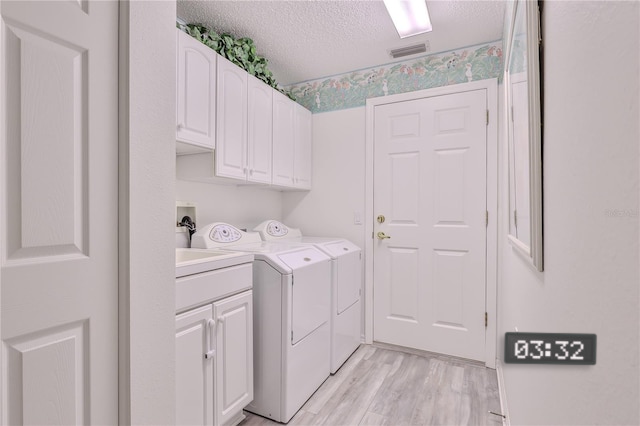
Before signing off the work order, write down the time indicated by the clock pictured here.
3:32
